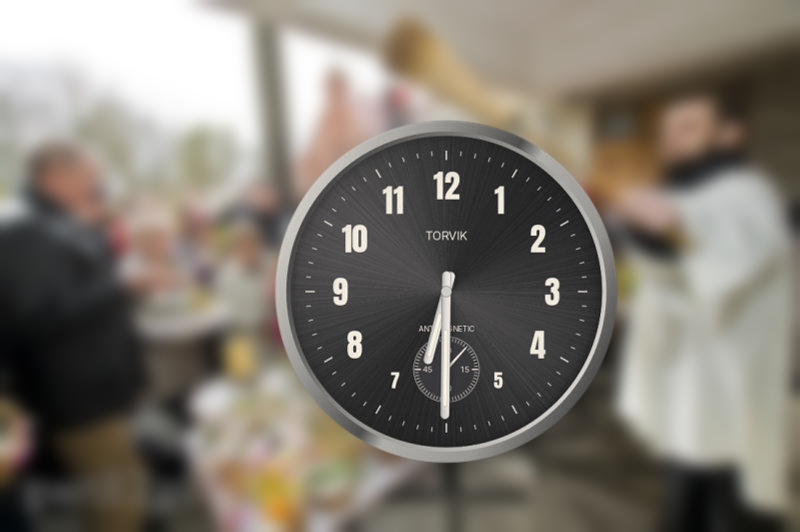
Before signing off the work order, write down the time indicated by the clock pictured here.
6:30:07
